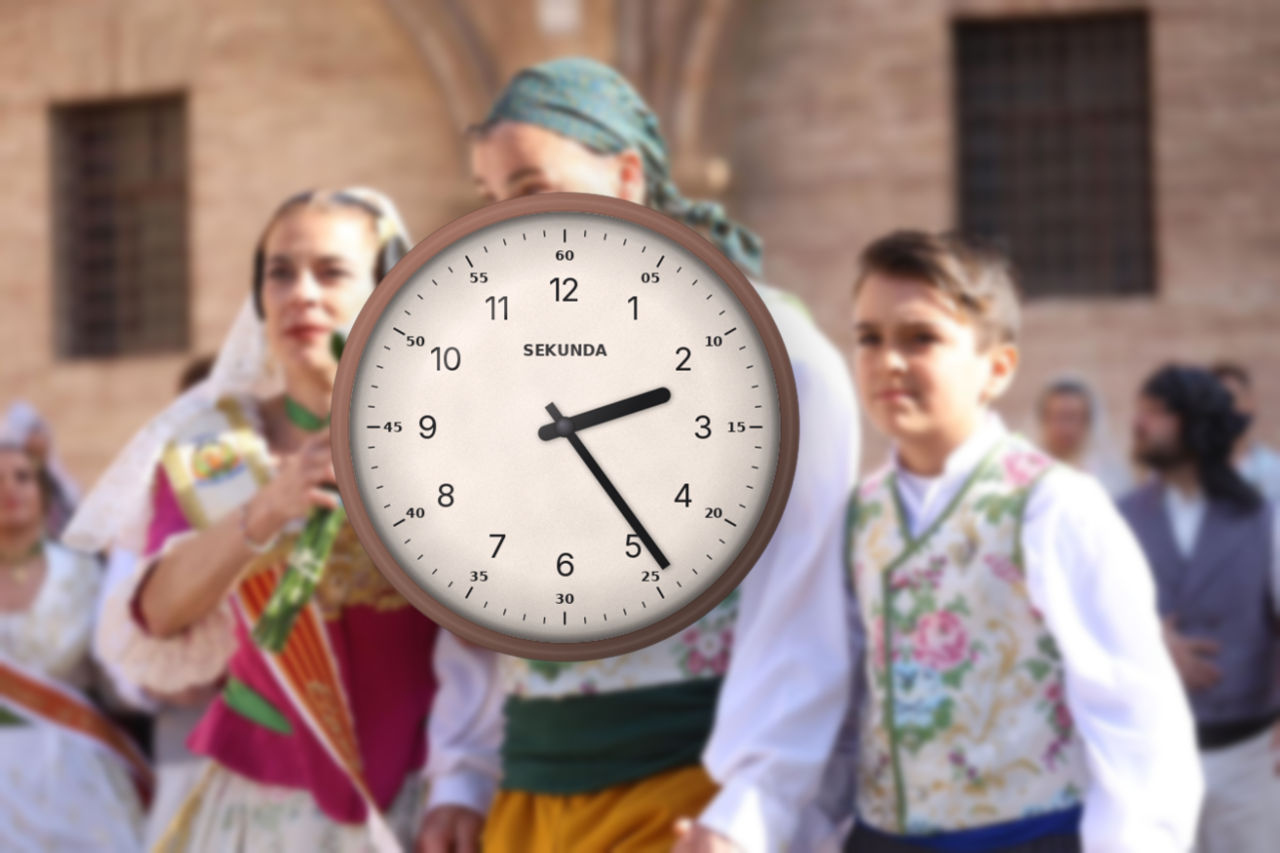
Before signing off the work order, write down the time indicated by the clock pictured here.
2:24
